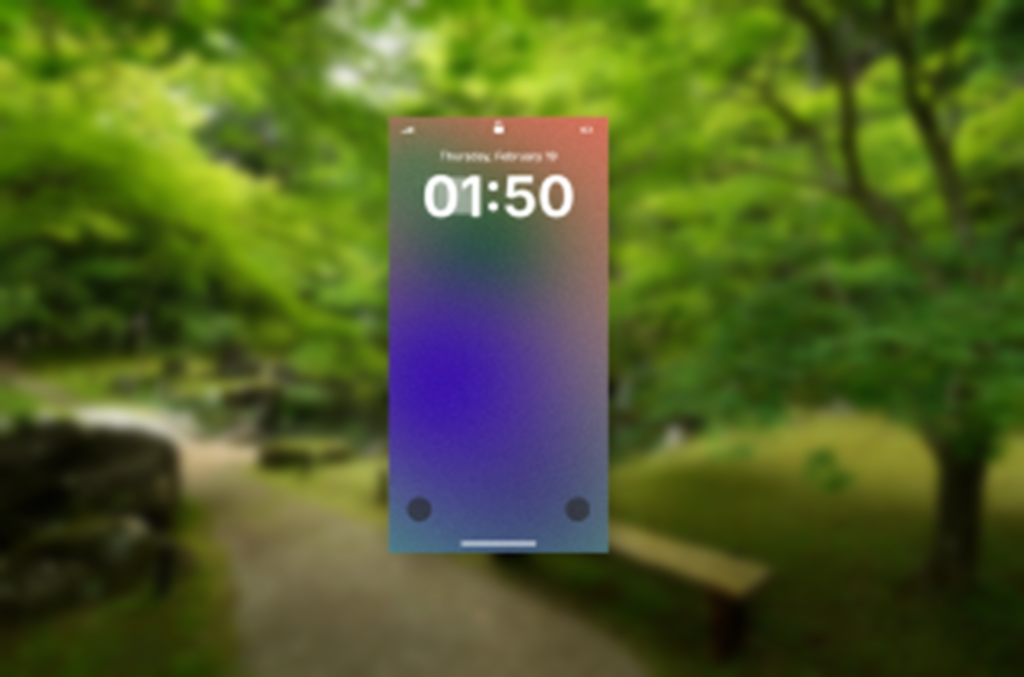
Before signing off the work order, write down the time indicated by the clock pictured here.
1:50
